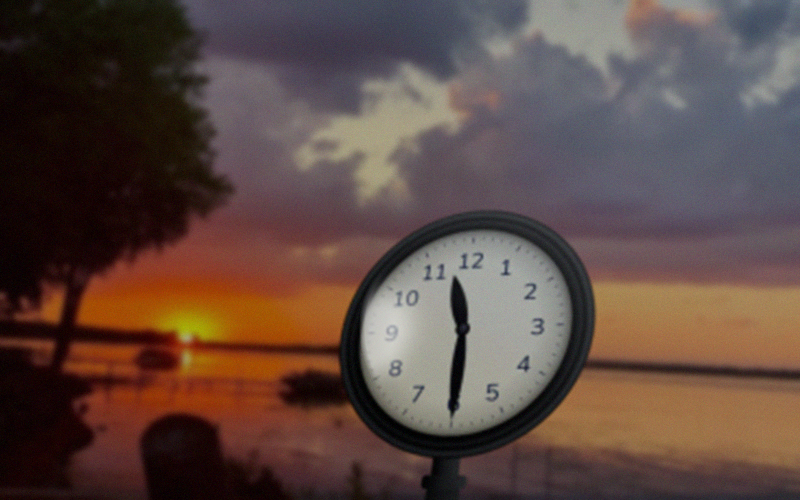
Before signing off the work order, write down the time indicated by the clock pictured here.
11:30
